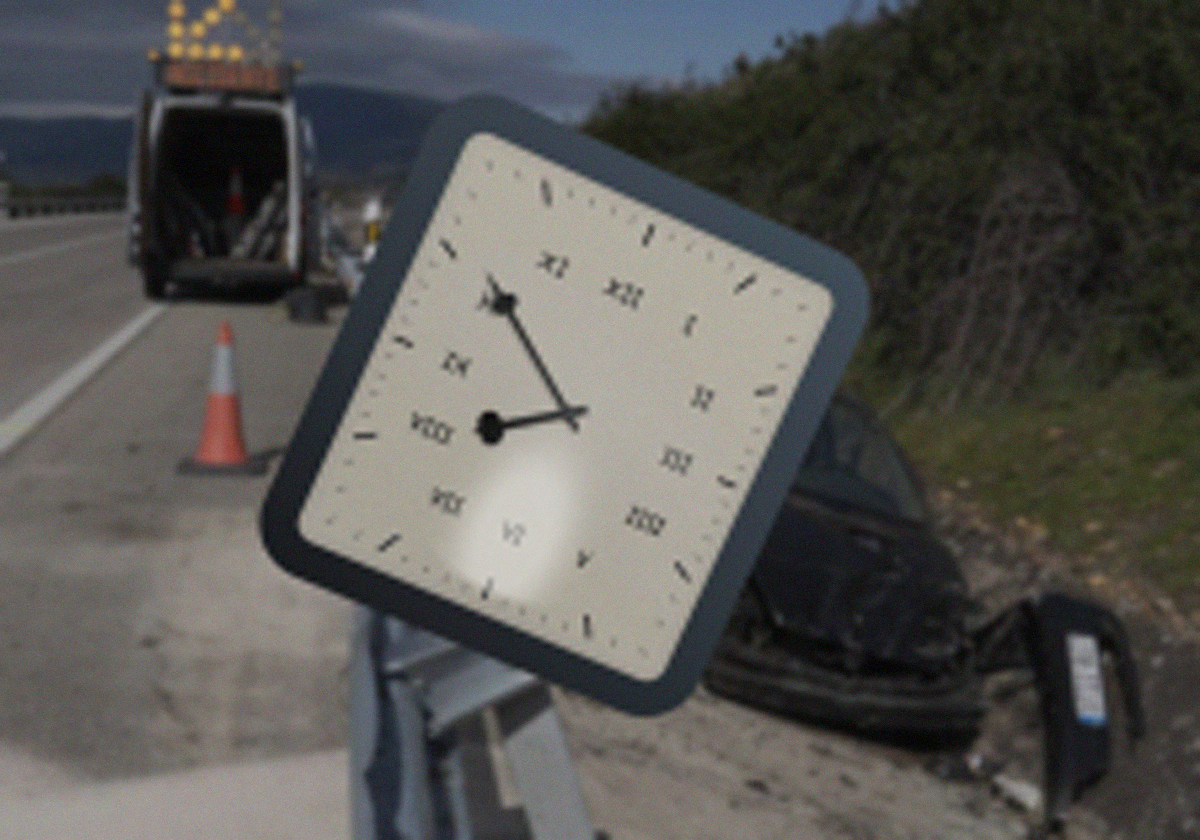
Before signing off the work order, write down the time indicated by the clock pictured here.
7:51
